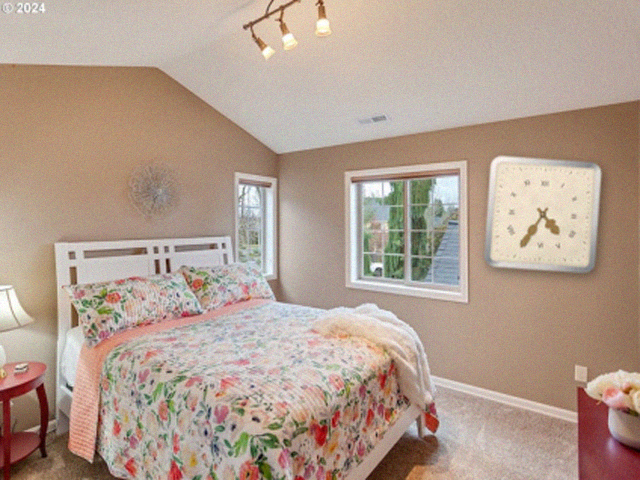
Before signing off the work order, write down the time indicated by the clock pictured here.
4:35
